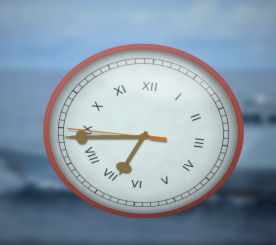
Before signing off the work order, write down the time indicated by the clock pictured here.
6:43:45
